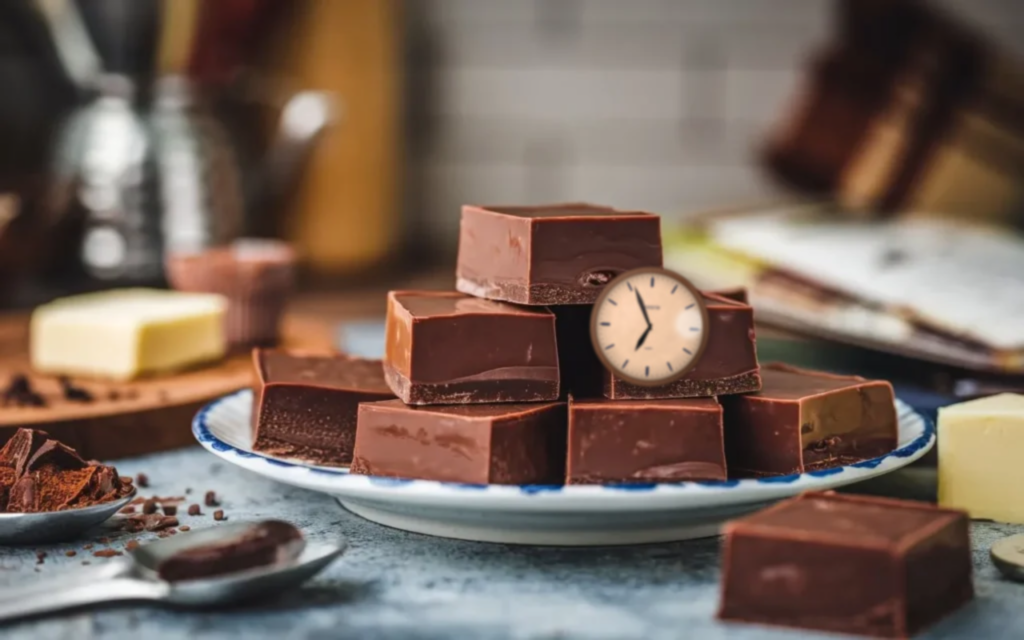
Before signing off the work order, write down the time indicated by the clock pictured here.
6:56
